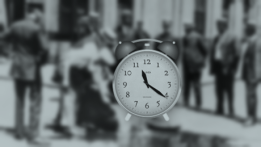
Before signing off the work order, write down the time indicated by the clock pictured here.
11:21
